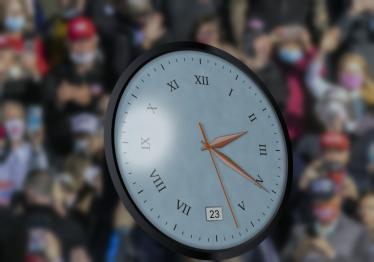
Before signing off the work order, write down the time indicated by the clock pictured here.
2:20:27
